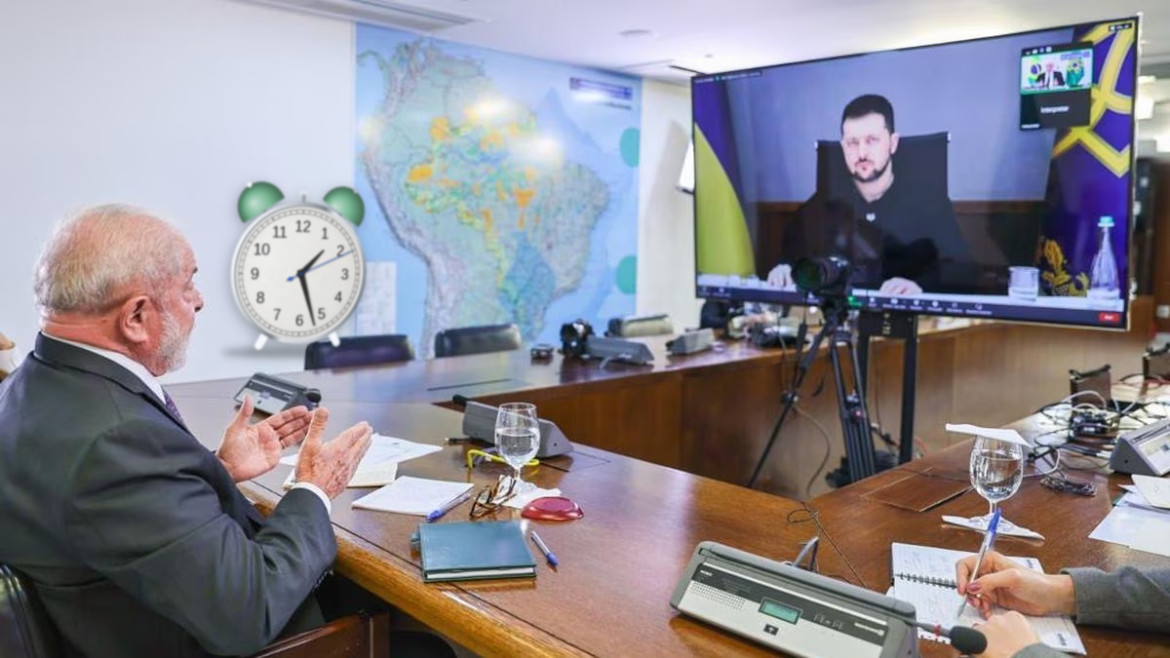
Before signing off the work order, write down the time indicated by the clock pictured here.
1:27:11
